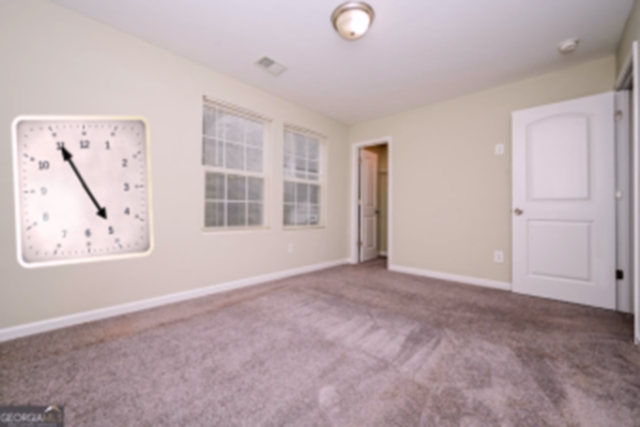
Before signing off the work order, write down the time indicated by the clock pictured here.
4:55
